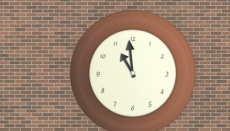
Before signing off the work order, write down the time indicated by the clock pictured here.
10:59
